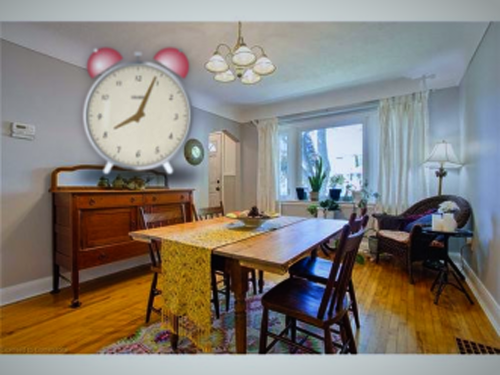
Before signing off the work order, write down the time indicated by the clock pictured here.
8:04
